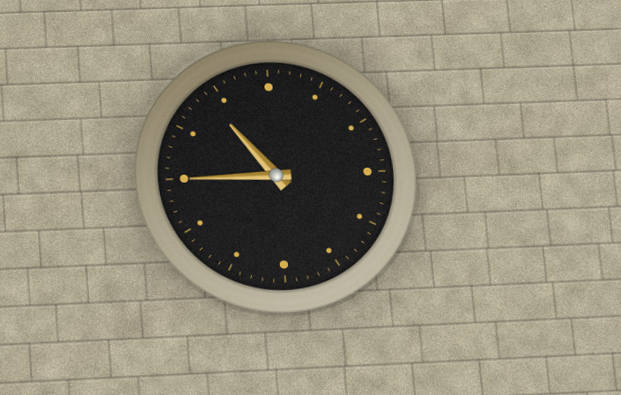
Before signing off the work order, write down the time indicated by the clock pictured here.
10:45
